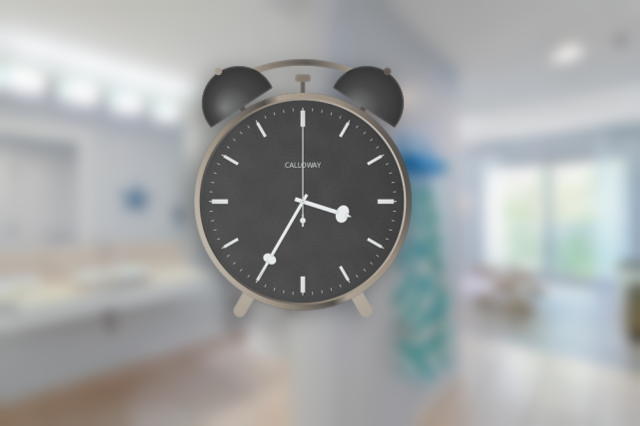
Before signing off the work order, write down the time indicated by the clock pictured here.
3:35:00
